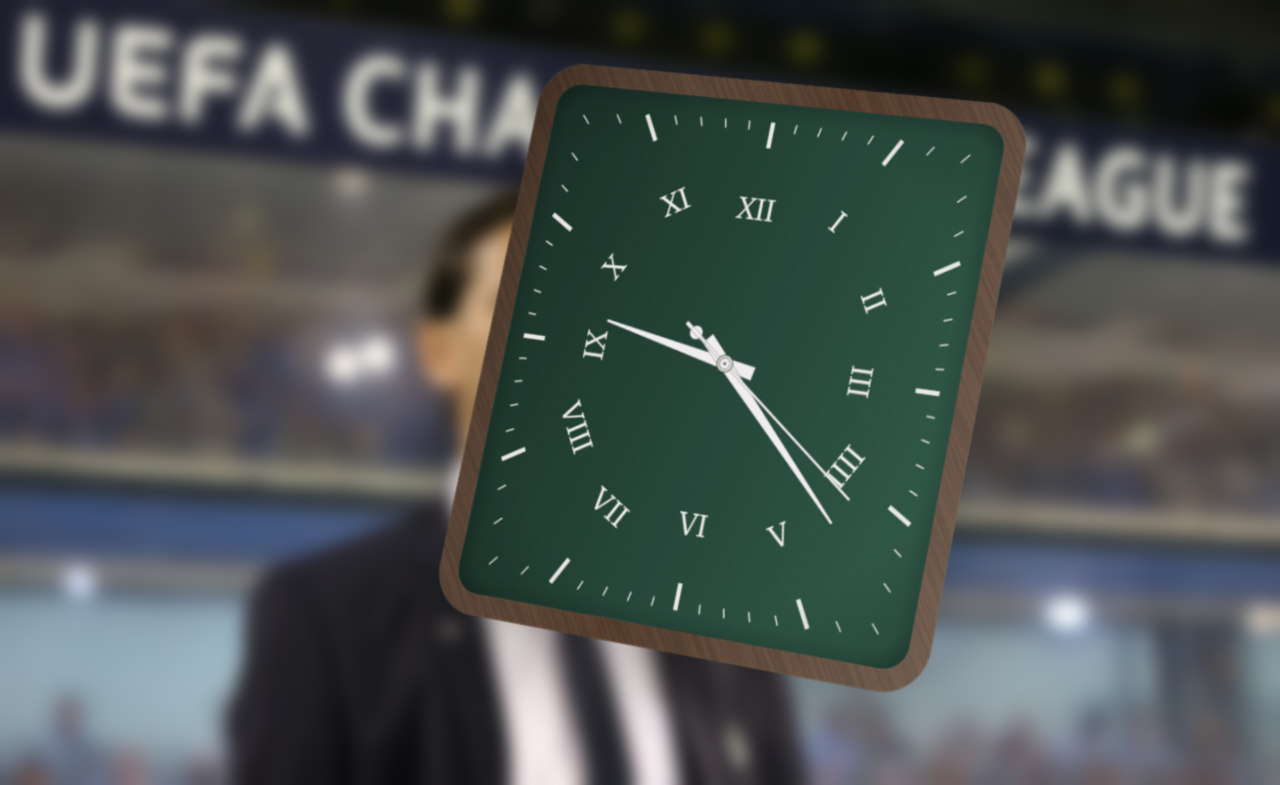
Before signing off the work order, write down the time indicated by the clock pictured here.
9:22:21
